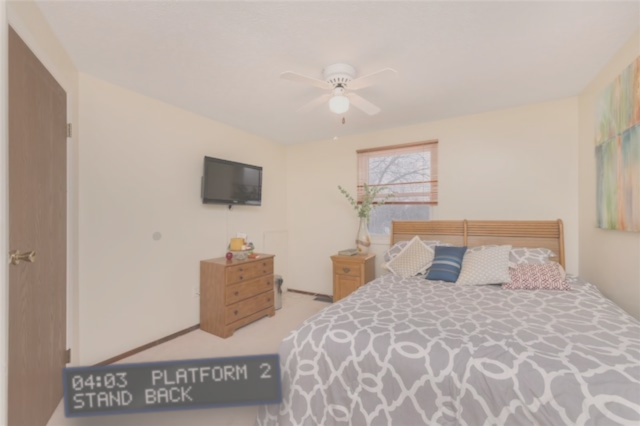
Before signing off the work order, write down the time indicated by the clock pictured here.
4:03
